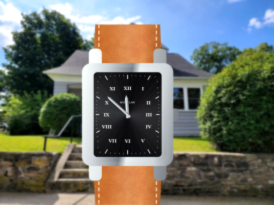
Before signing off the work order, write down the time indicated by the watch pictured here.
11:52
